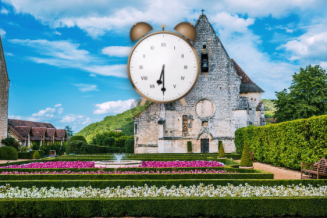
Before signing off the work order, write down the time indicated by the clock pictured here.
6:30
